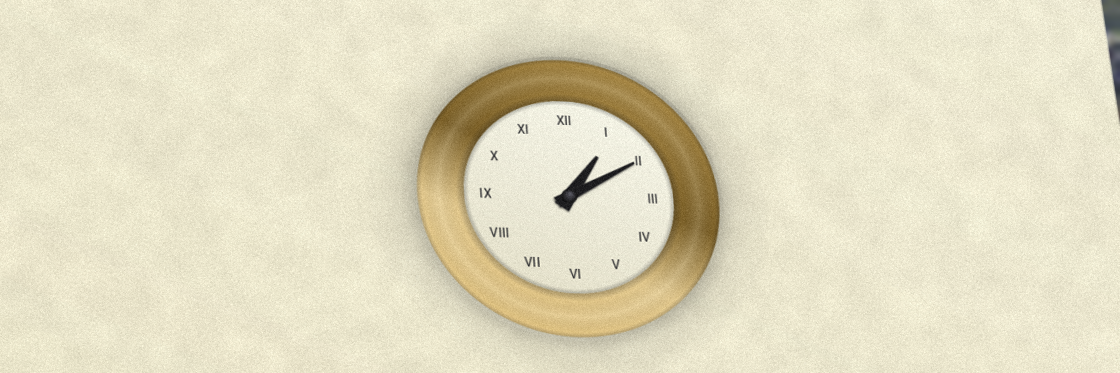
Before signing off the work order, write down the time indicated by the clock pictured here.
1:10
